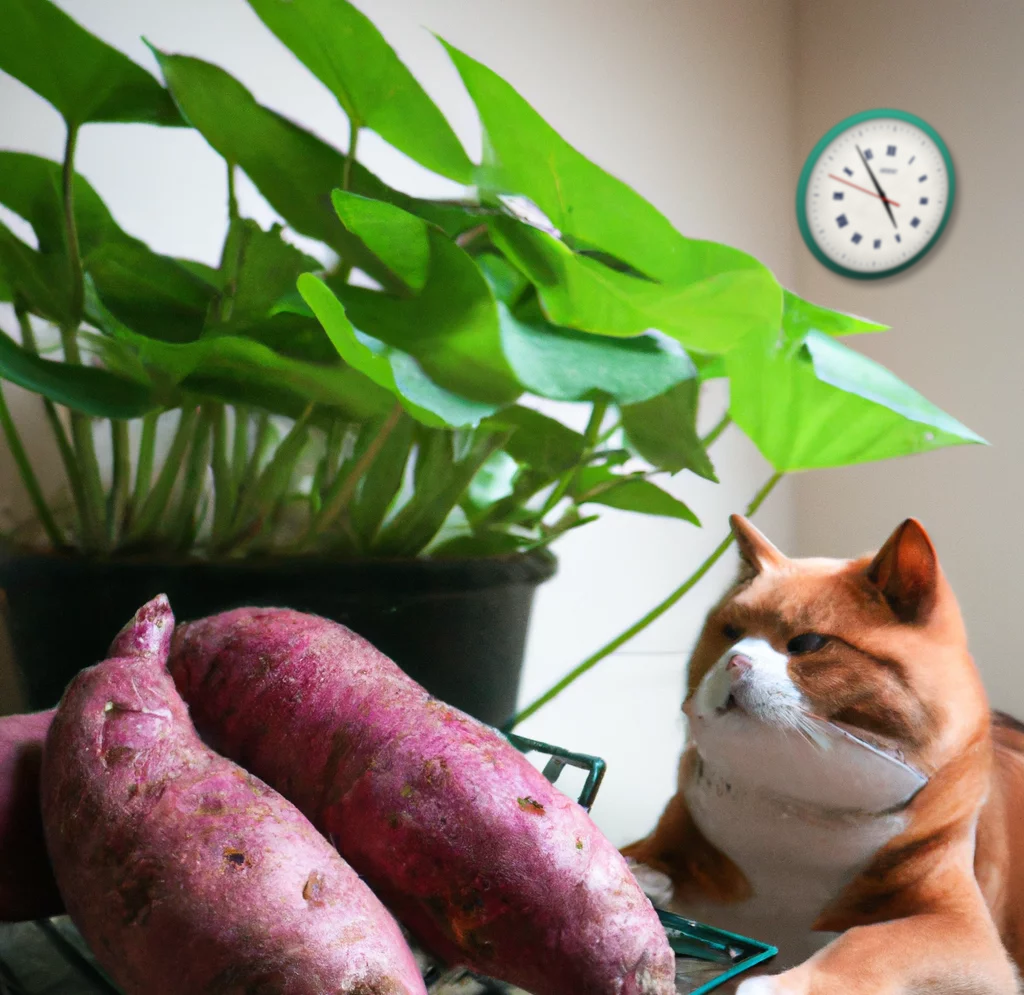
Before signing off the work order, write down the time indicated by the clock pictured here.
4:53:48
